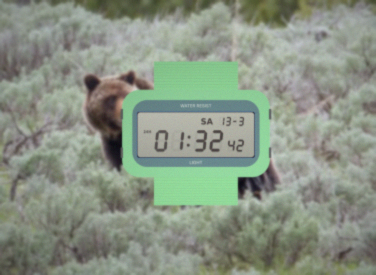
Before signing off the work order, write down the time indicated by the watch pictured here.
1:32:42
